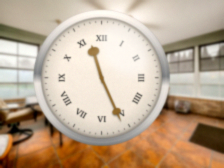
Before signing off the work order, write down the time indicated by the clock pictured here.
11:26
